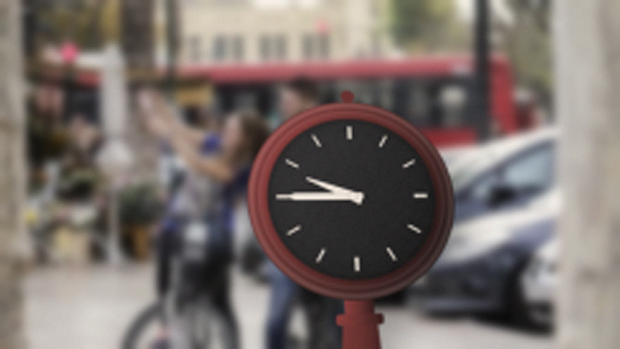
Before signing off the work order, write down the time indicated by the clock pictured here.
9:45
